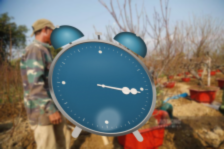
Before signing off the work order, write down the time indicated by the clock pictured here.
3:16
